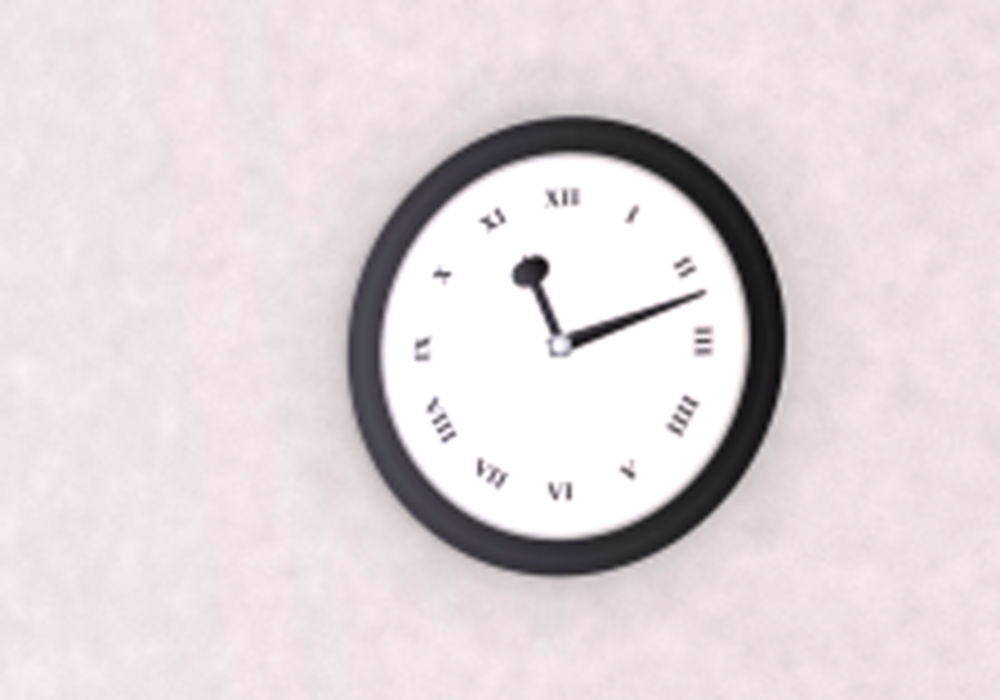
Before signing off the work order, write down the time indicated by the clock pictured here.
11:12
